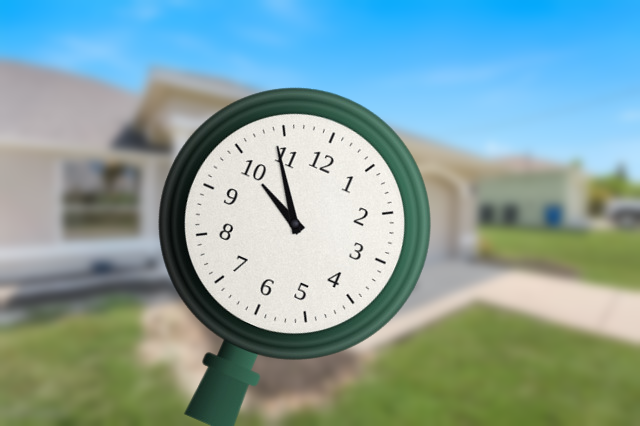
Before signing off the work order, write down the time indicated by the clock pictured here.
9:54
